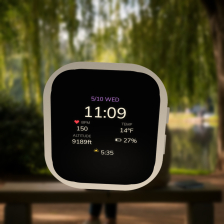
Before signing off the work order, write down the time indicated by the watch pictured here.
11:09
